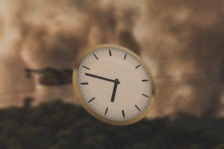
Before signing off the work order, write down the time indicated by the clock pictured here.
6:48
